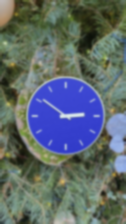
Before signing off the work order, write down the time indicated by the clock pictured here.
2:51
